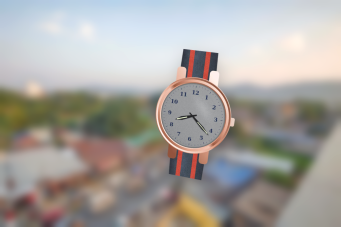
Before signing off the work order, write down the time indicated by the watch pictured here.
8:22
